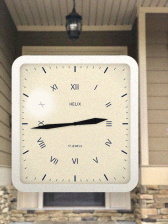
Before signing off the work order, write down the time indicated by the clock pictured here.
2:44
